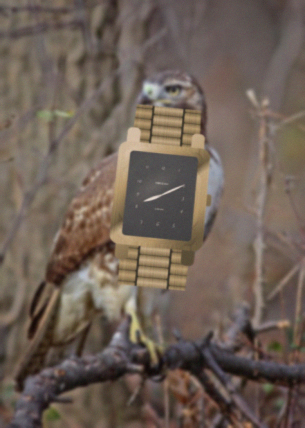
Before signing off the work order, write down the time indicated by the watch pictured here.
8:10
